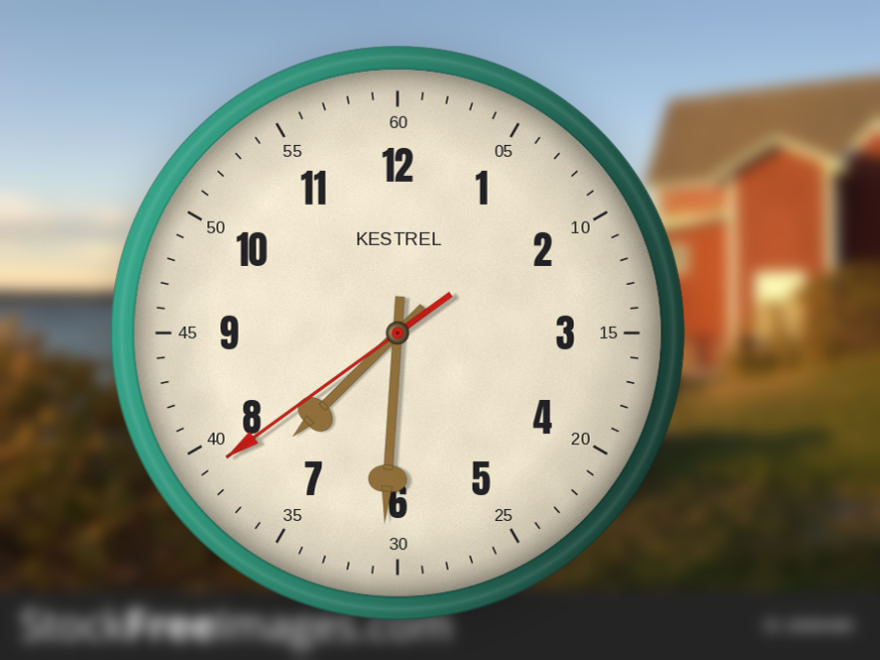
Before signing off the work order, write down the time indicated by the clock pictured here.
7:30:39
